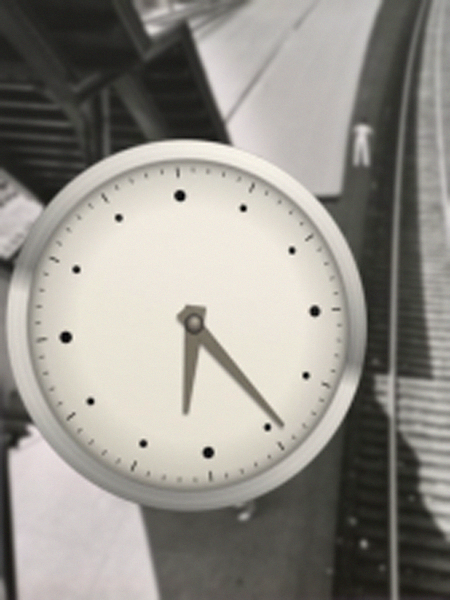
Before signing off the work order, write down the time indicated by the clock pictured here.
6:24
